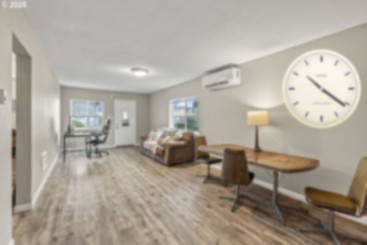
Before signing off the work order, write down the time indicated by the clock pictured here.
10:21
